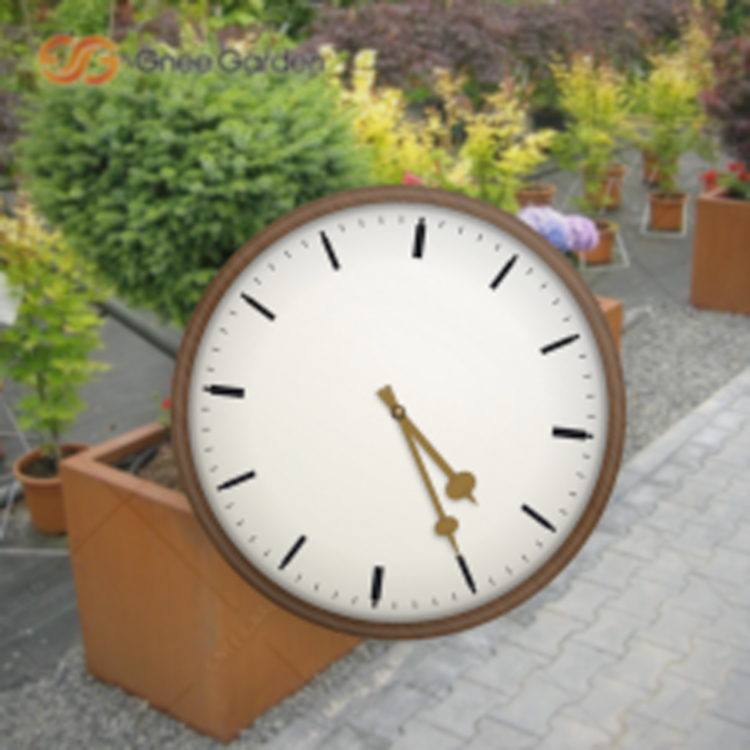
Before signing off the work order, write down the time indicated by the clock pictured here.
4:25
